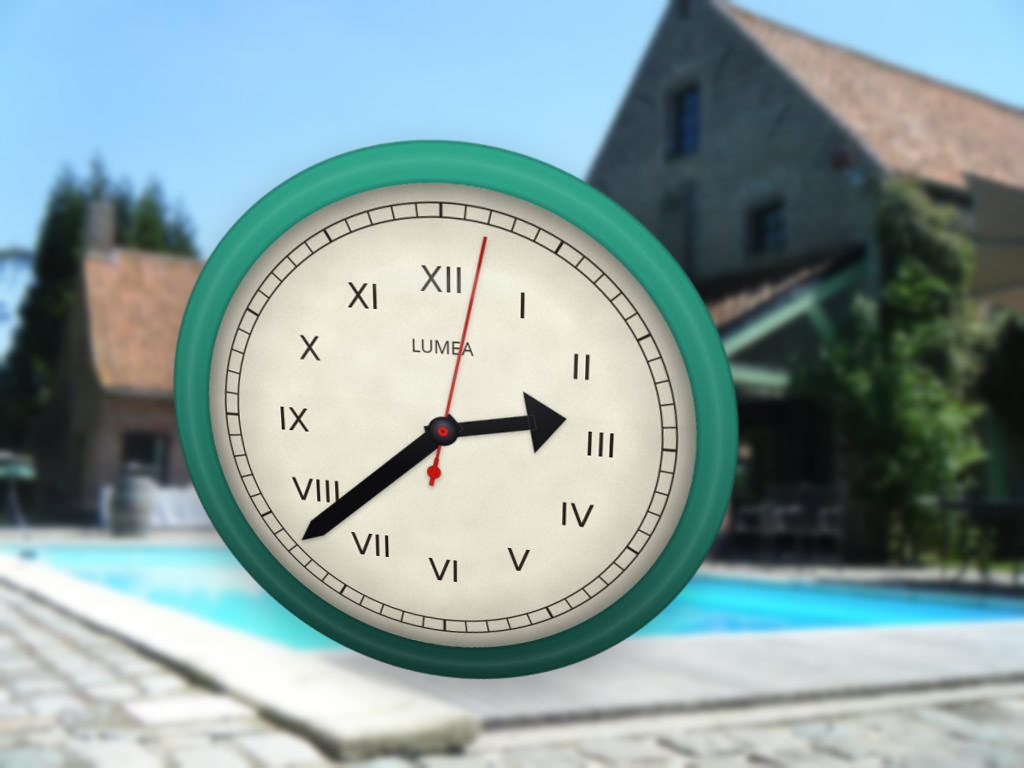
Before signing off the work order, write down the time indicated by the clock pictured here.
2:38:02
